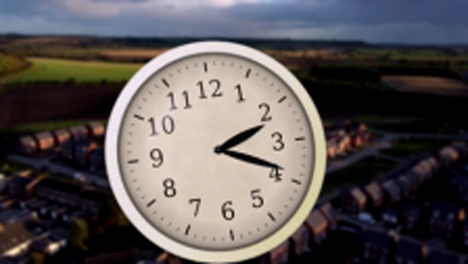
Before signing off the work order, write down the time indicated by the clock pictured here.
2:19
